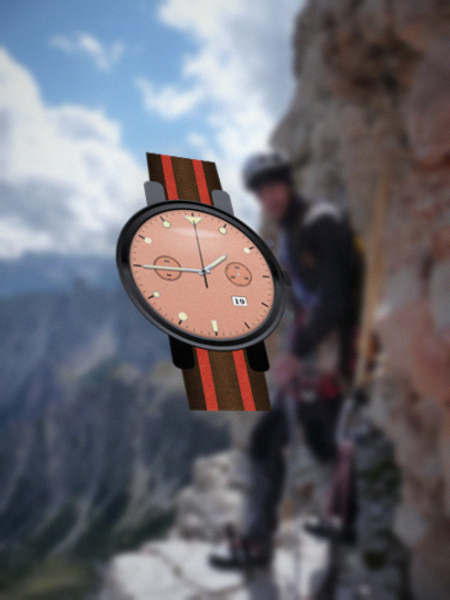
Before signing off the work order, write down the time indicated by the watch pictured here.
1:45
